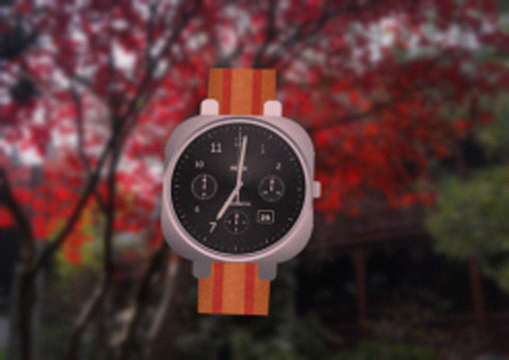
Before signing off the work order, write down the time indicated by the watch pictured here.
7:01
